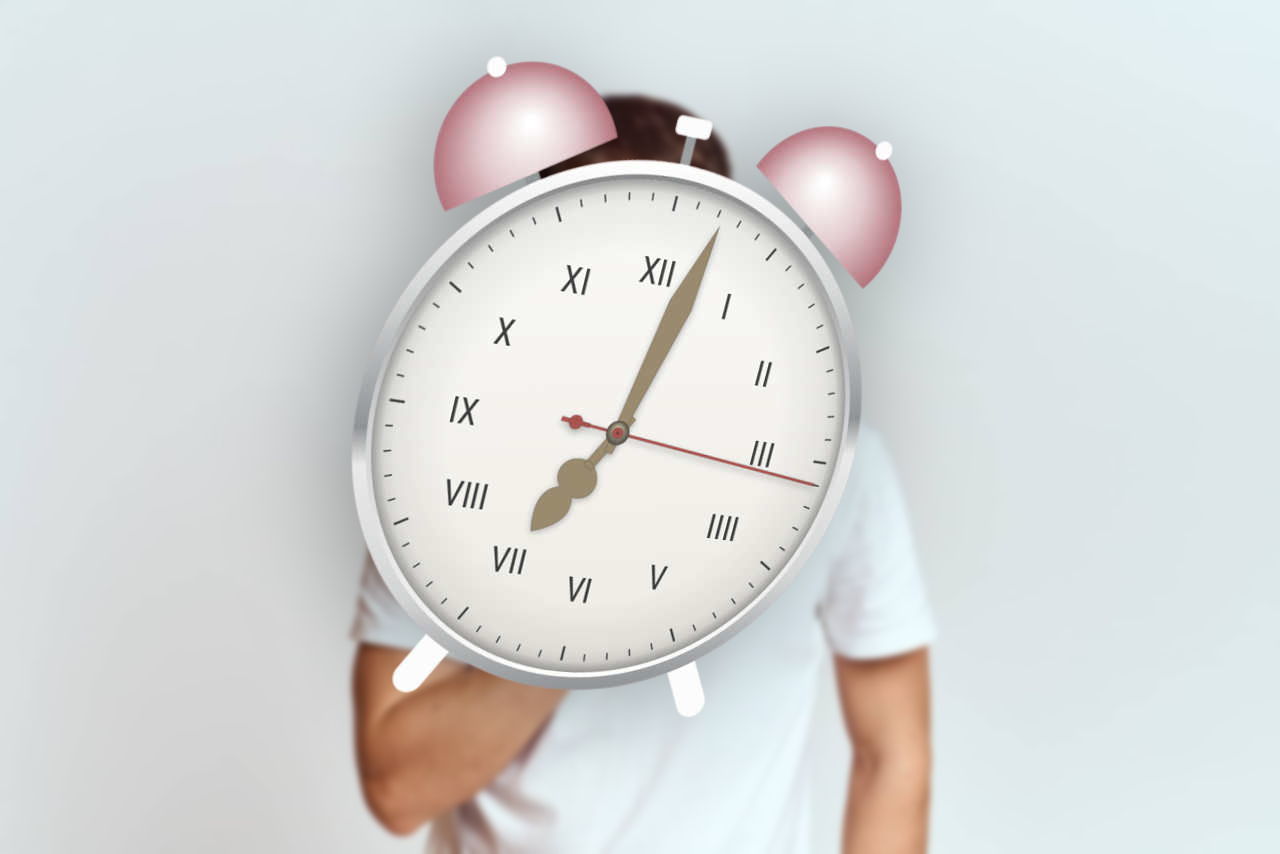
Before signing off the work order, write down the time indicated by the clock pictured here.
7:02:16
